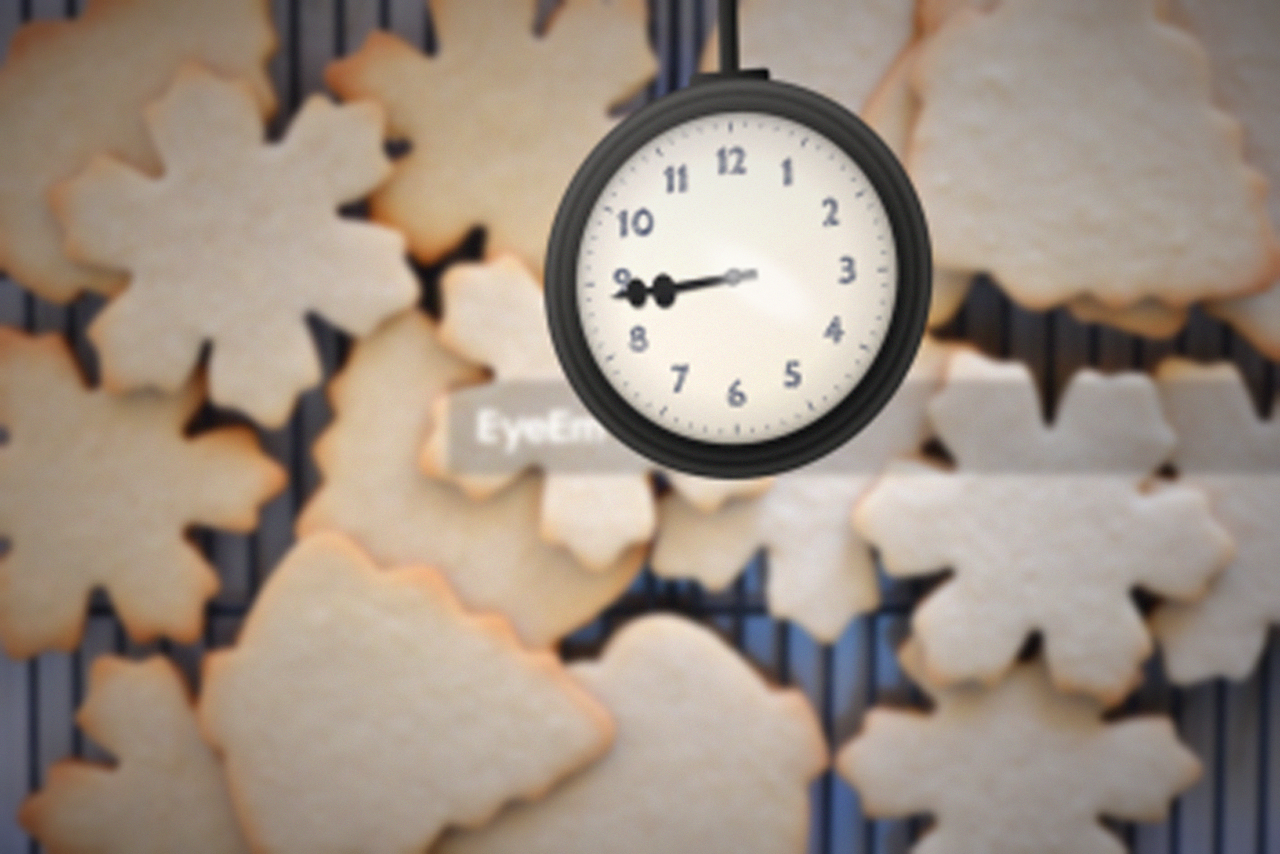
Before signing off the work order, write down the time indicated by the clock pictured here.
8:44
